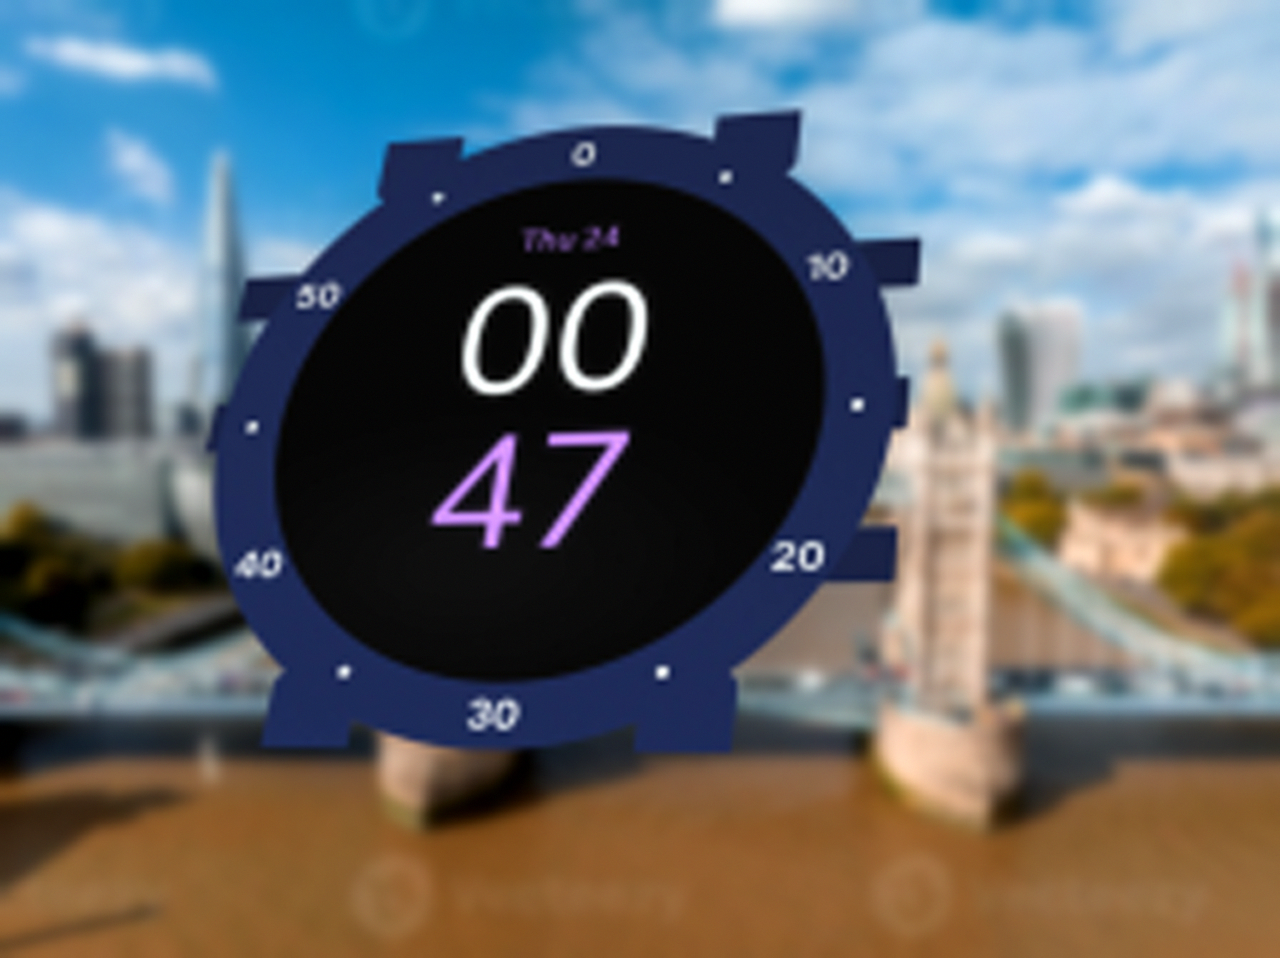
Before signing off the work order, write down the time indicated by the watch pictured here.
0:47
